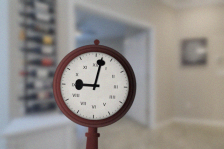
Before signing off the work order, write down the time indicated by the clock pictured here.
9:02
